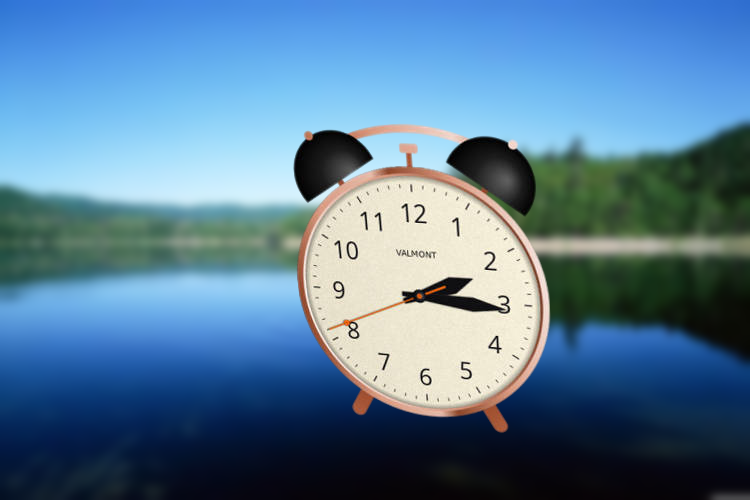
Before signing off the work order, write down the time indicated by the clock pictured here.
2:15:41
